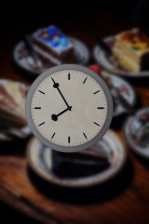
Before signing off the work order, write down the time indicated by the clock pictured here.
7:55
